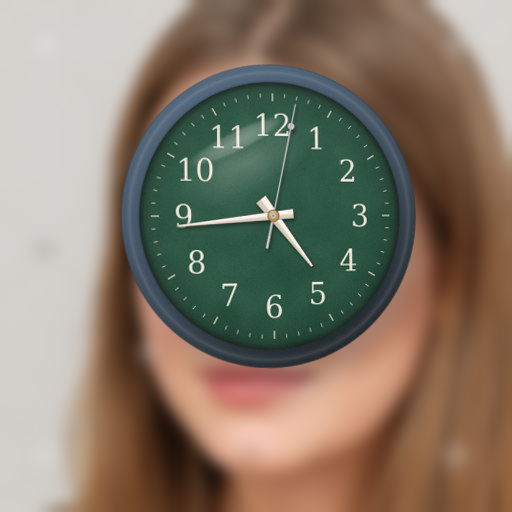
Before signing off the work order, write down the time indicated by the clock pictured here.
4:44:02
